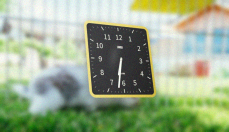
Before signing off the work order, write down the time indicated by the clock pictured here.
6:32
